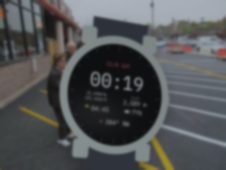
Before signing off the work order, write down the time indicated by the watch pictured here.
0:19
